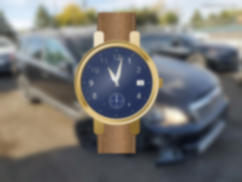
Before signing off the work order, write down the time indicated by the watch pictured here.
11:02
